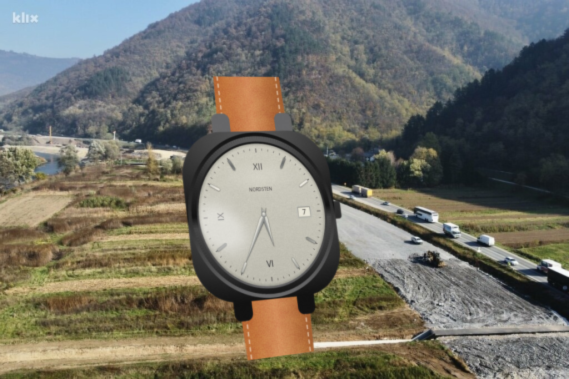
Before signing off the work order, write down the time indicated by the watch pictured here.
5:35
